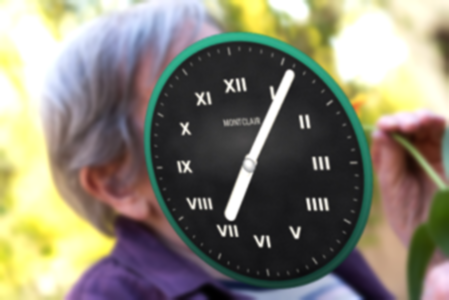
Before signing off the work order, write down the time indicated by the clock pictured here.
7:06
